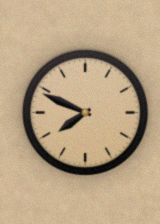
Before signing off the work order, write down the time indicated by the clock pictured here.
7:49
